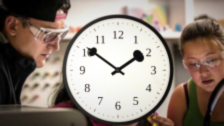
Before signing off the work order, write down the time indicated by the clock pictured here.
1:51
